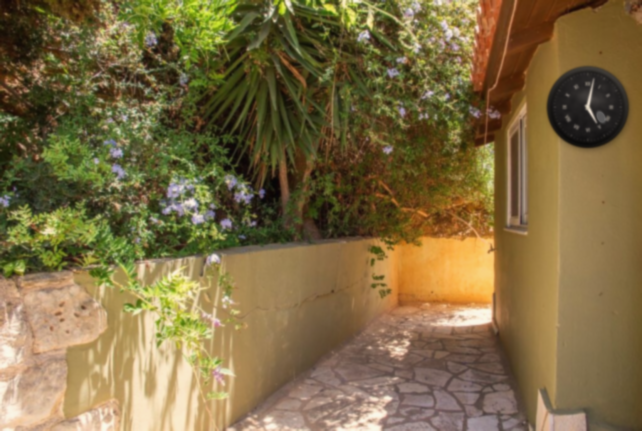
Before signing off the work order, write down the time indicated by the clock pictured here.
5:02
